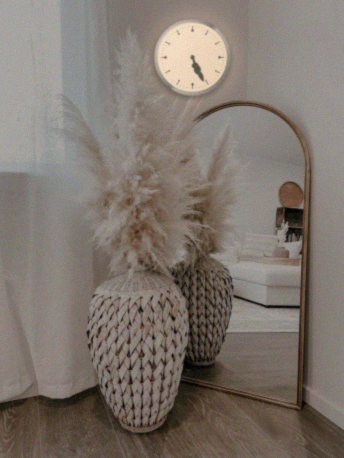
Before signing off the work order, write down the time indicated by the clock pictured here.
5:26
